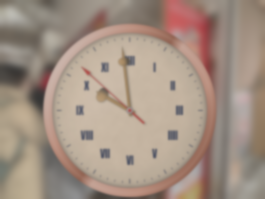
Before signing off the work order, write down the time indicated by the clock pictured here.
9:58:52
